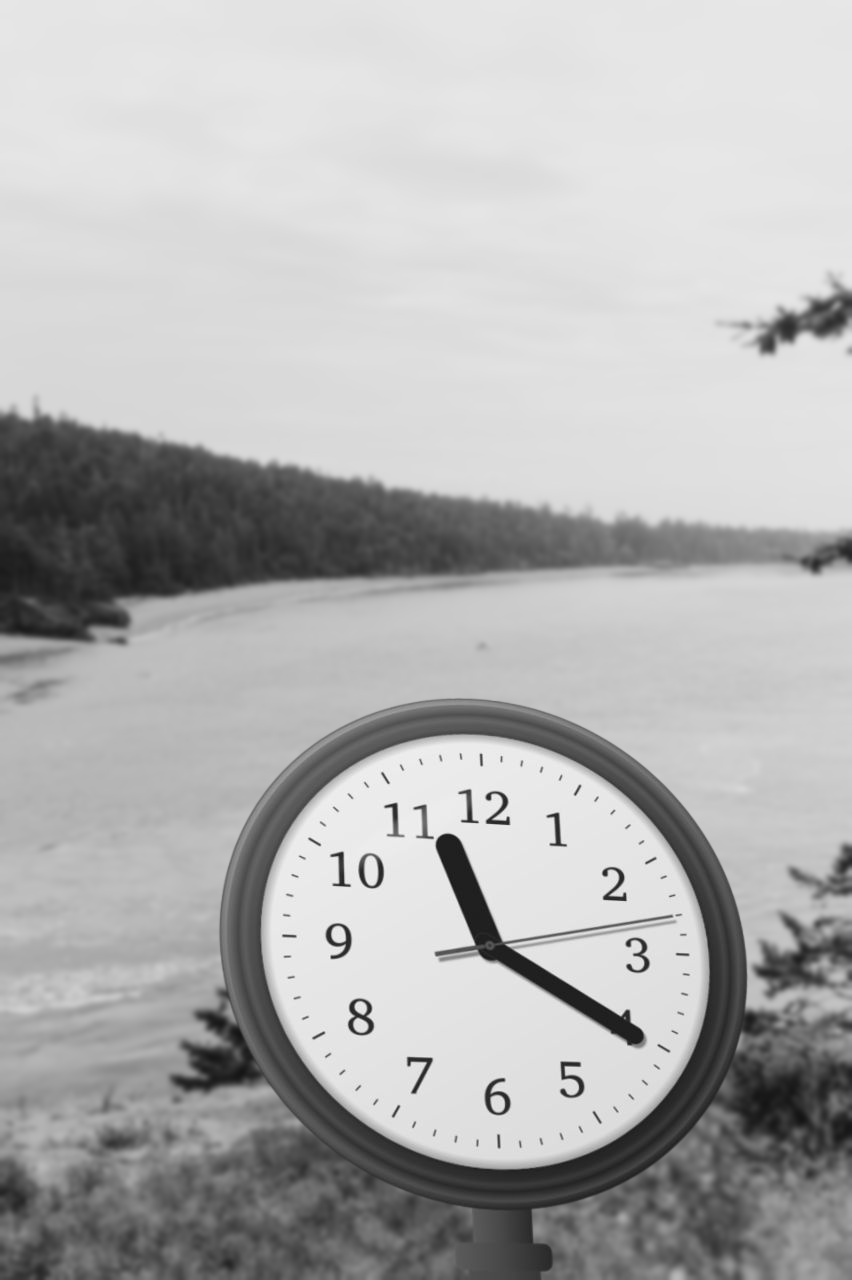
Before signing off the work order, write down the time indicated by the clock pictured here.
11:20:13
